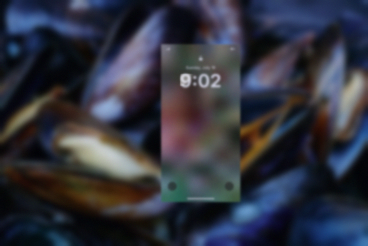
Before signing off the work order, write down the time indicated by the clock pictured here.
9:02
